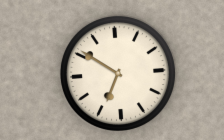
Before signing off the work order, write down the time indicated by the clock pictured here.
6:51
